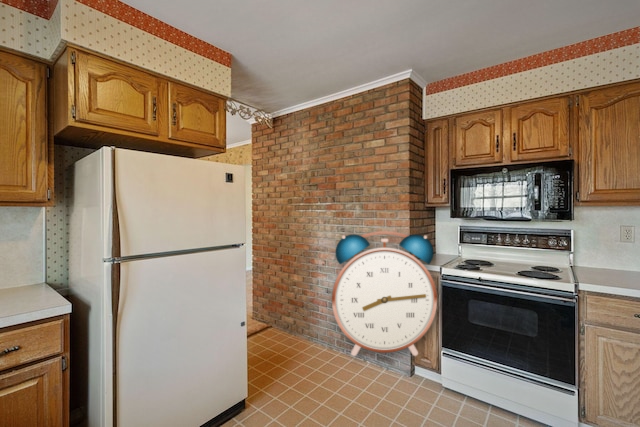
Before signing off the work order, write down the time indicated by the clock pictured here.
8:14
